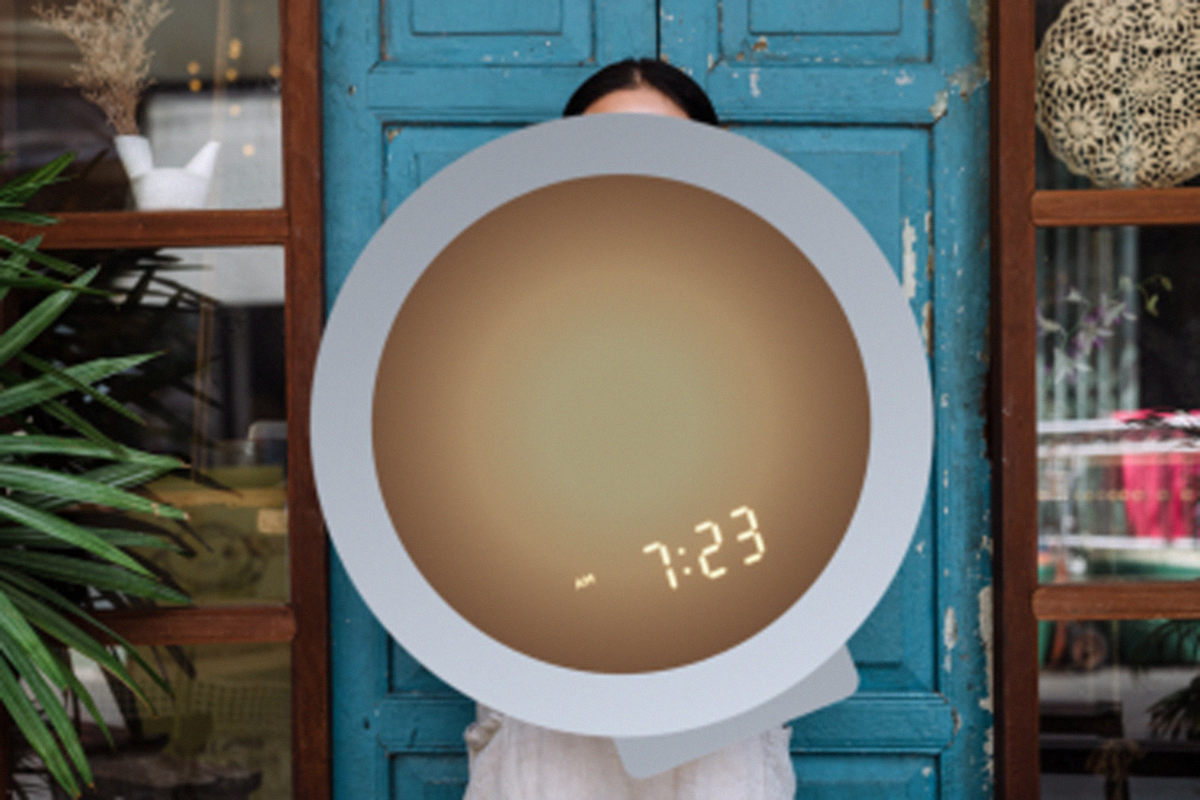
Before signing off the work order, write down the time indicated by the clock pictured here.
7:23
